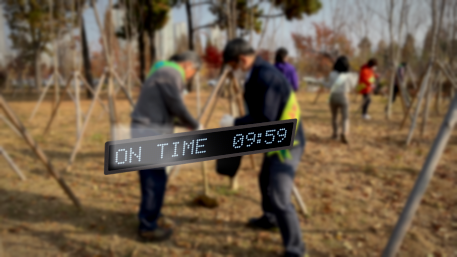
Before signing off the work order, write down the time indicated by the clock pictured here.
9:59
